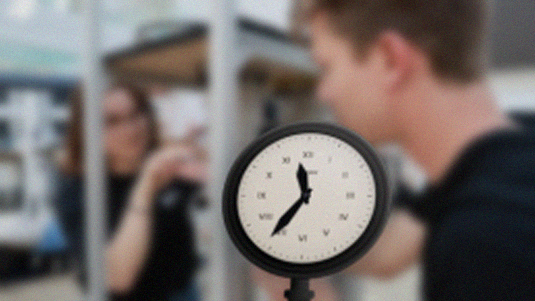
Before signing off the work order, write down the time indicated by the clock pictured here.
11:36
